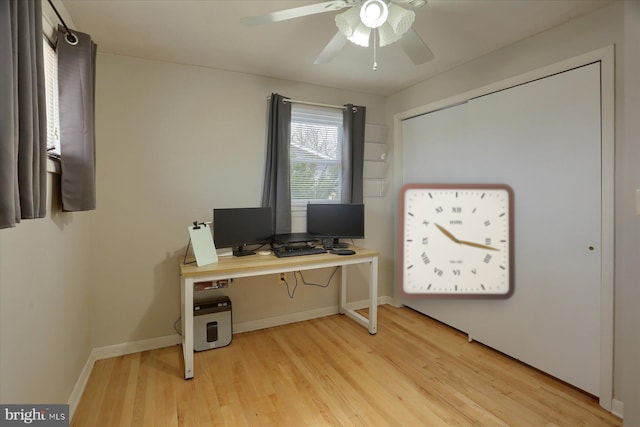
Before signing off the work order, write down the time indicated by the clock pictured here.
10:17
